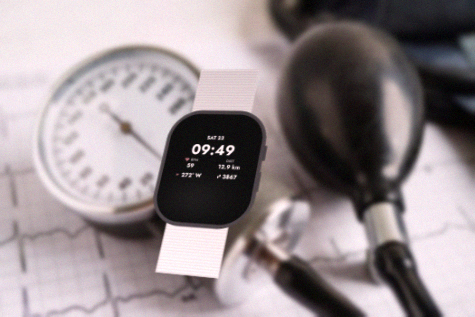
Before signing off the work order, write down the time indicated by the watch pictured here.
9:49
